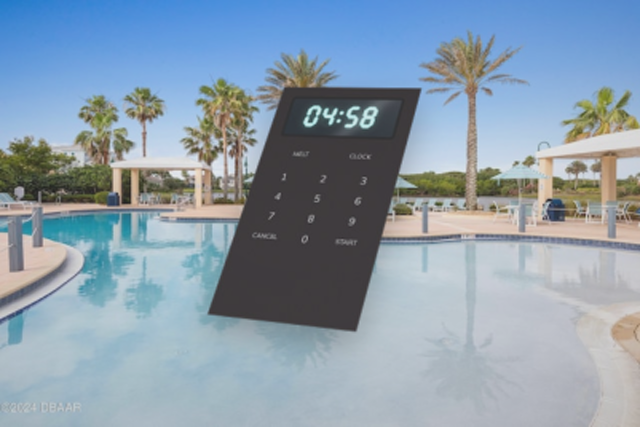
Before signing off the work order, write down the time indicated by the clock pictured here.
4:58
